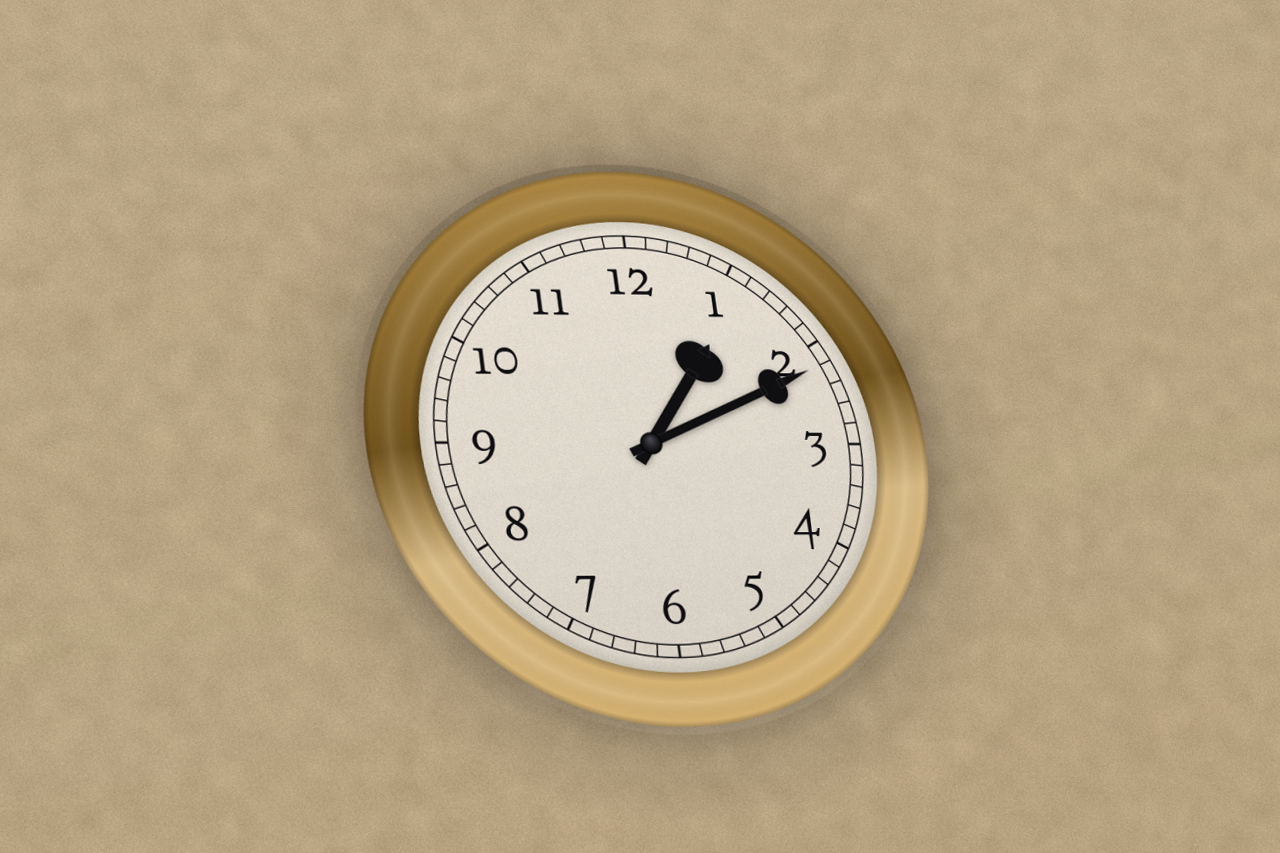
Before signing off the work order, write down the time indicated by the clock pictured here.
1:11
